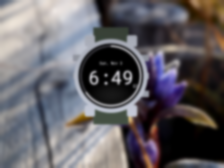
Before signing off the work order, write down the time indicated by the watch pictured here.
6:49
